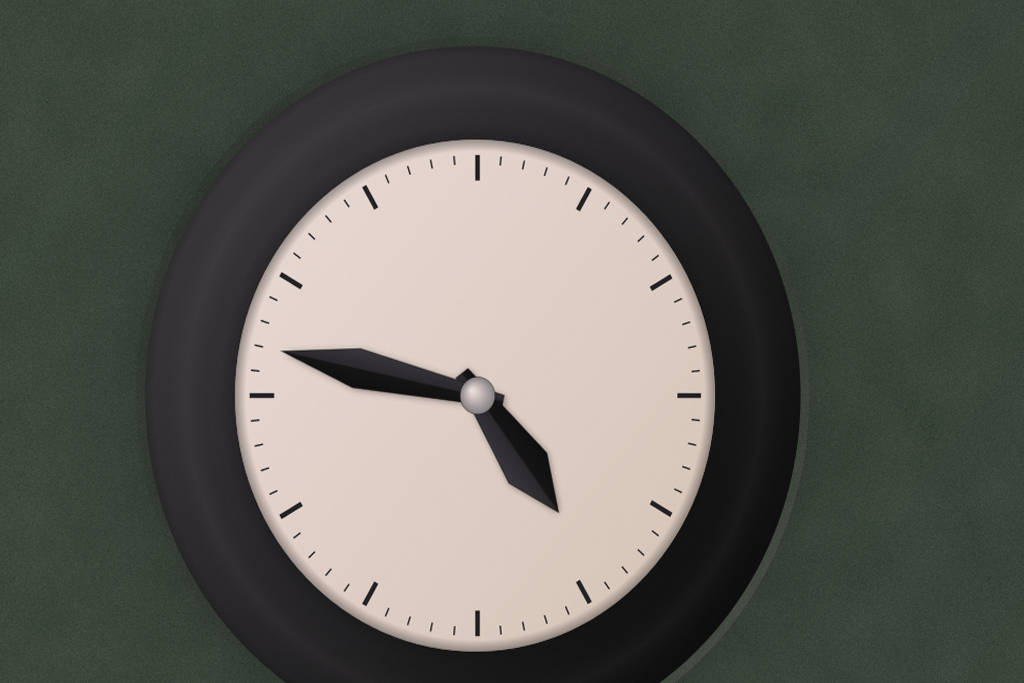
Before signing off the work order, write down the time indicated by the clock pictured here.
4:47
